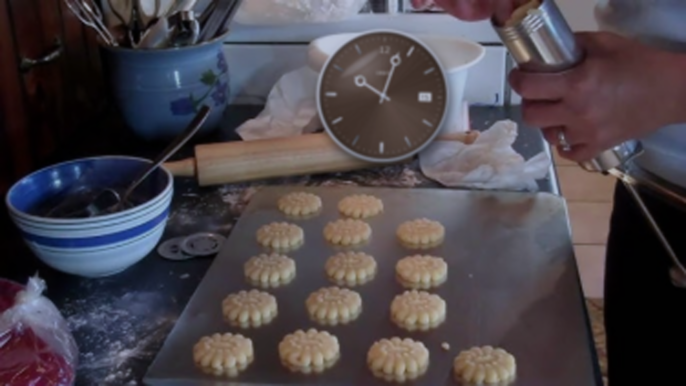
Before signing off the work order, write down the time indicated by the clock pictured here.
10:03
